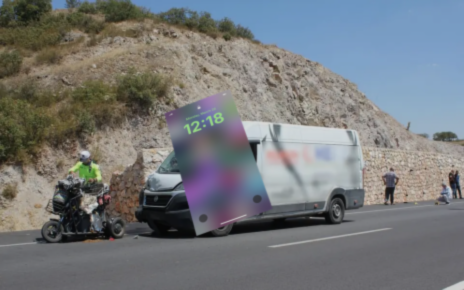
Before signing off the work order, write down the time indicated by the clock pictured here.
12:18
